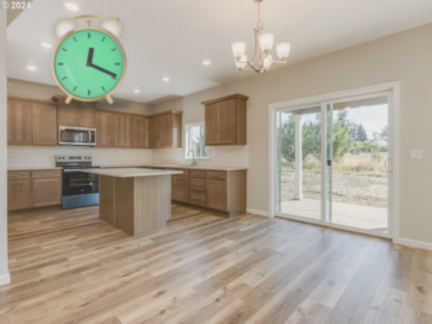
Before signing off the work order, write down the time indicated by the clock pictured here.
12:19
